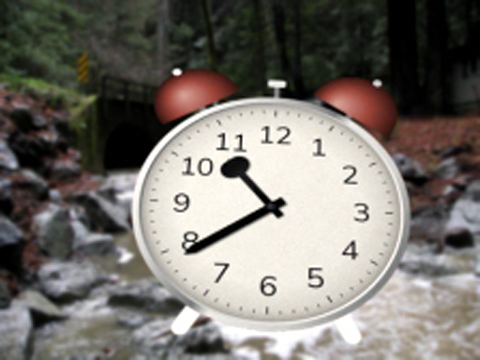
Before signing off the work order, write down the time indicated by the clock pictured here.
10:39
